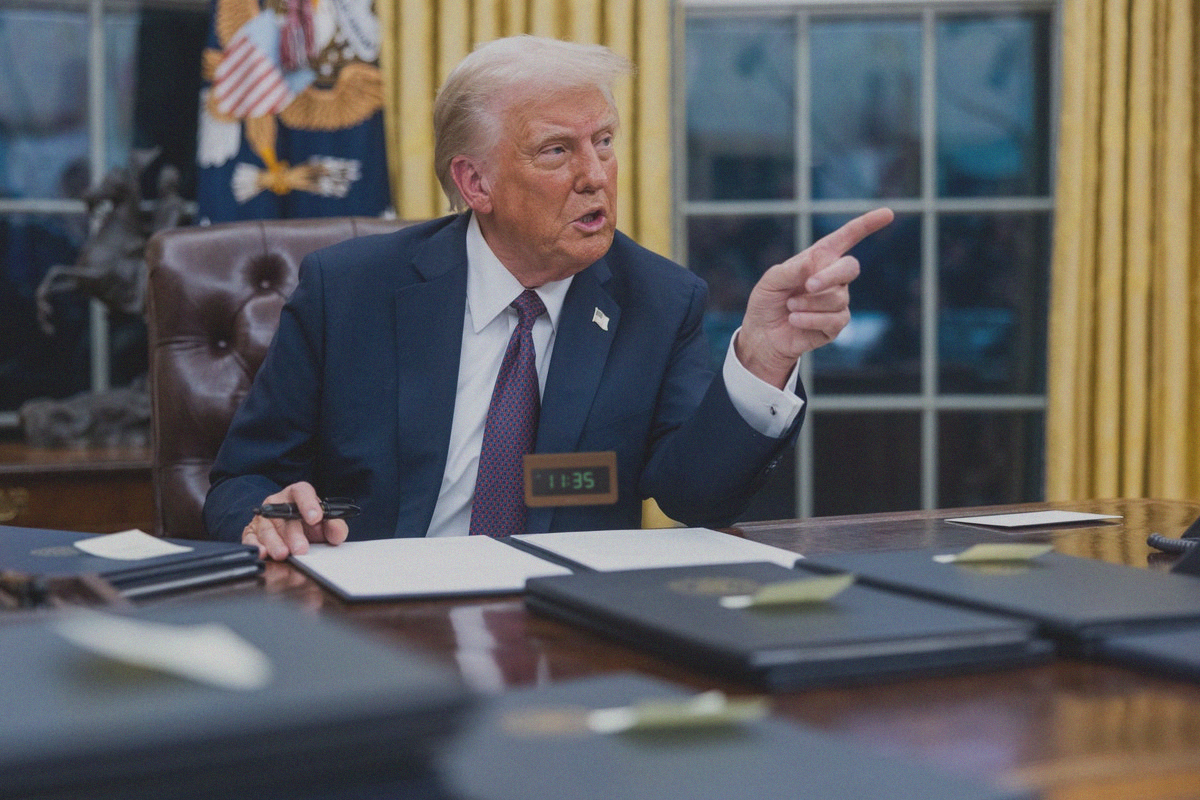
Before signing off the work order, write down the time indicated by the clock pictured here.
11:35
